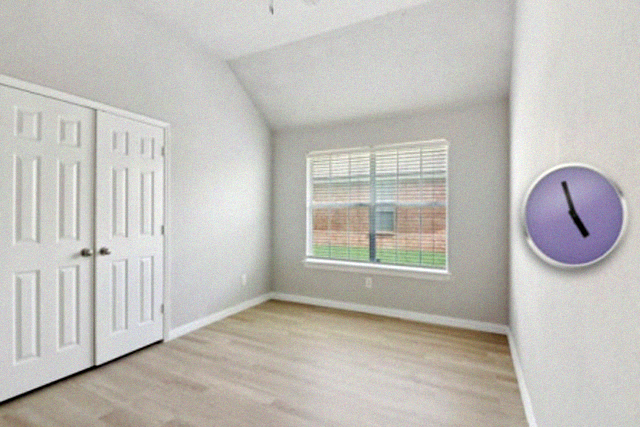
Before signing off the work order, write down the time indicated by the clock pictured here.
4:57
